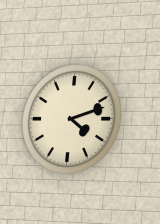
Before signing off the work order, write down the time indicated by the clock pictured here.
4:12
